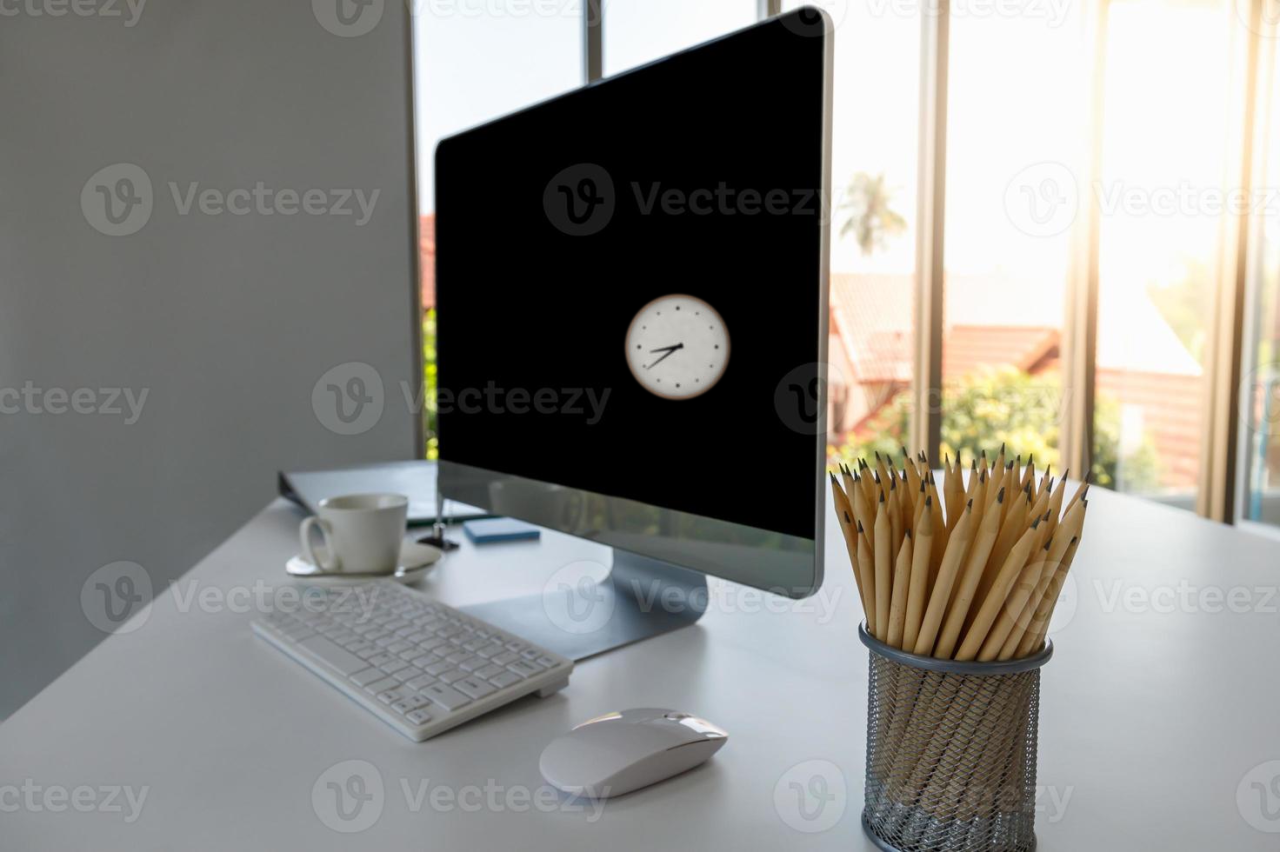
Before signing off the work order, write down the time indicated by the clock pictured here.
8:39
